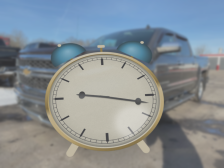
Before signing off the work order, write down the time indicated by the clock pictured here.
9:17
